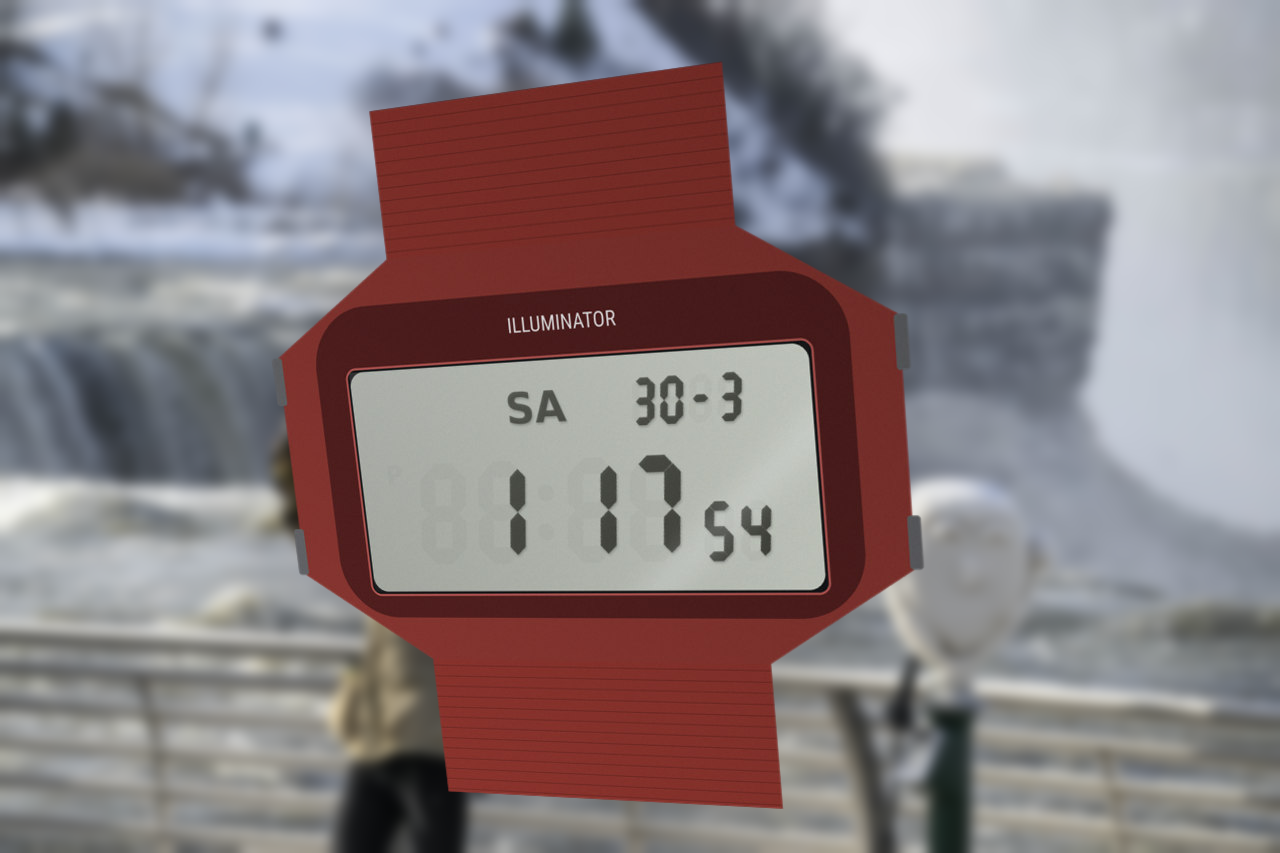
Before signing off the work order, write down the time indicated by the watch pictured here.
1:17:54
